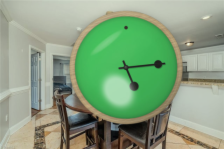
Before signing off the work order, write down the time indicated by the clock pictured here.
5:14
